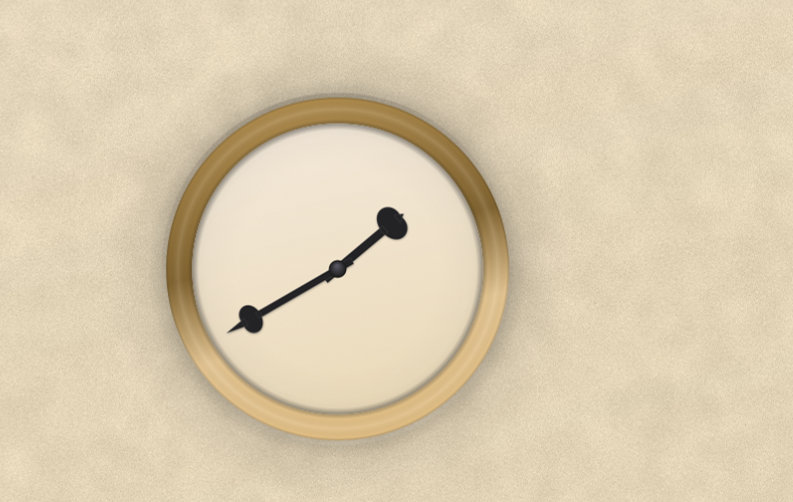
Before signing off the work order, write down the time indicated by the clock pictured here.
1:40
